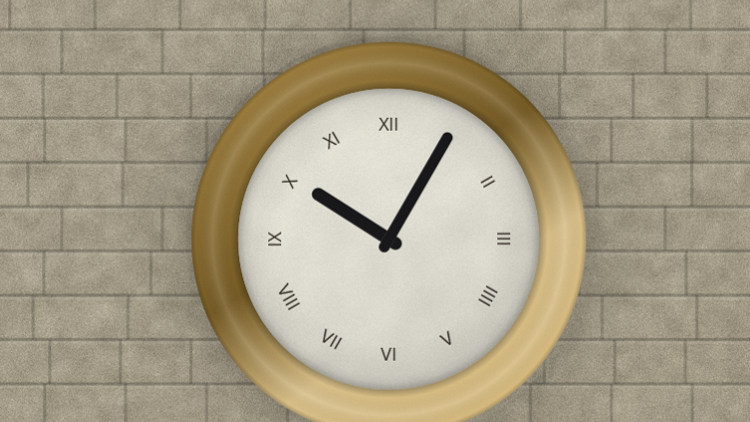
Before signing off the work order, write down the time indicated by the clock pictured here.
10:05
